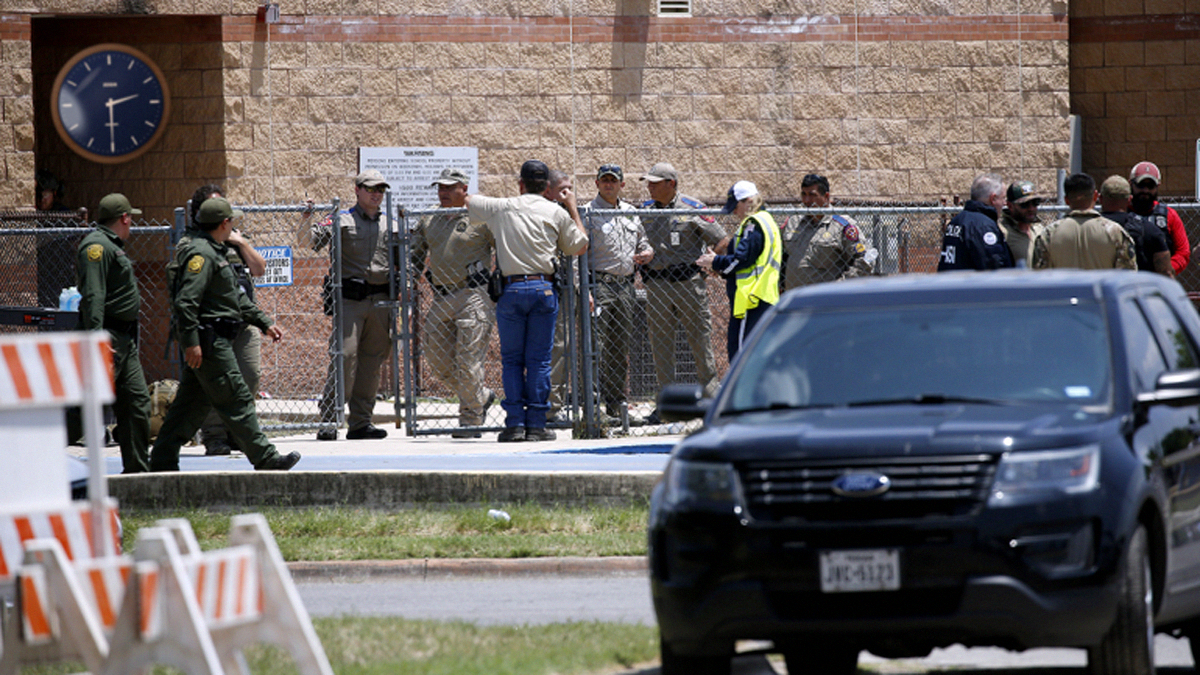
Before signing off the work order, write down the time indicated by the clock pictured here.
2:30
